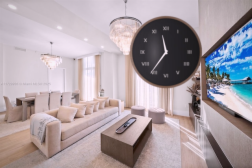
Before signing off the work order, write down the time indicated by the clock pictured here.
11:36
